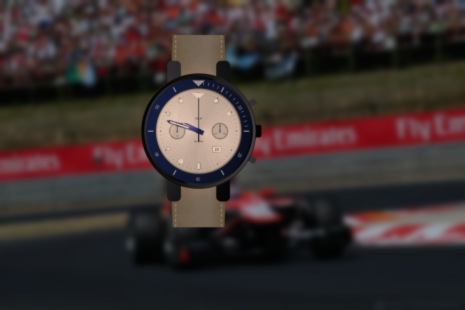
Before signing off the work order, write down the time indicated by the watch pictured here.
9:48
